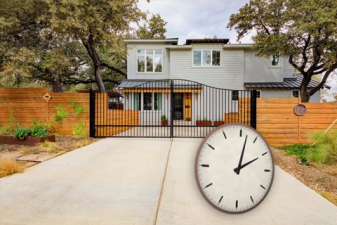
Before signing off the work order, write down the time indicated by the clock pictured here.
2:02
